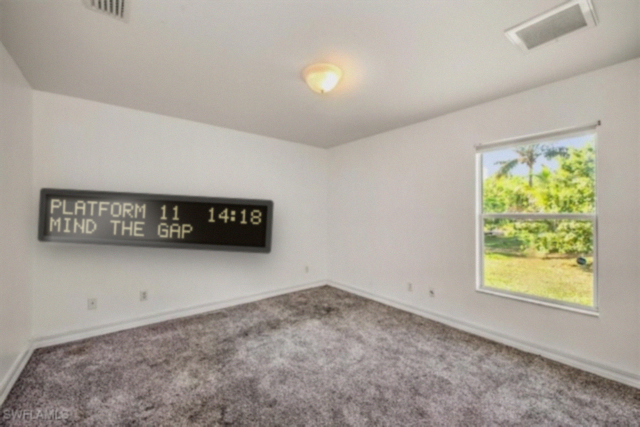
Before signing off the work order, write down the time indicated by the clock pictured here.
14:18
